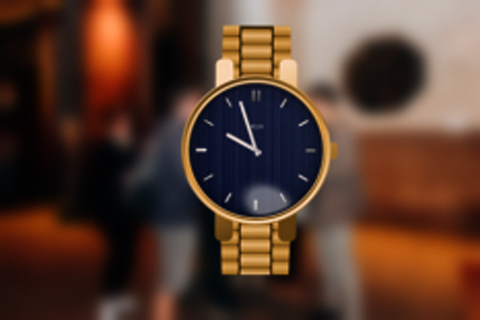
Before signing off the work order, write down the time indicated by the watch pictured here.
9:57
